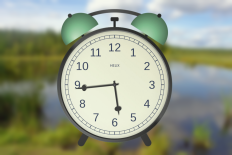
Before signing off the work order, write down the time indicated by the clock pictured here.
5:44
